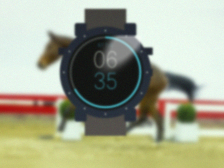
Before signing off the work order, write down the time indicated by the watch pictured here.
6:35
